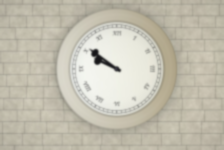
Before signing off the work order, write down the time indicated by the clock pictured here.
9:51
